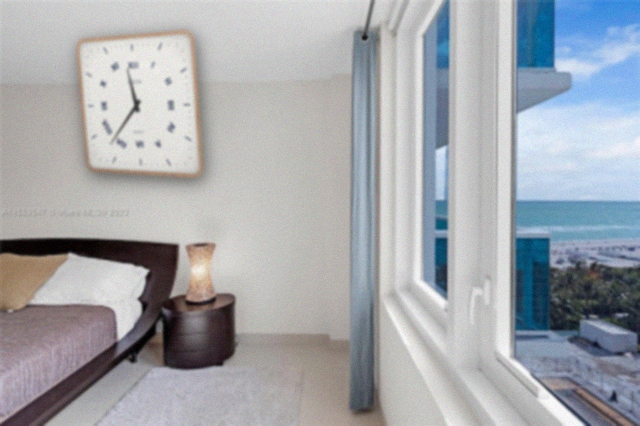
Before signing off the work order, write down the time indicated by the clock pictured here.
11:37
